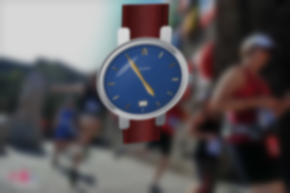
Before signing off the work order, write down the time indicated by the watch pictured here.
4:55
